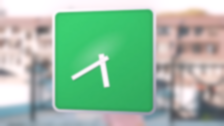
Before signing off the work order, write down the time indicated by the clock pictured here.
5:40
